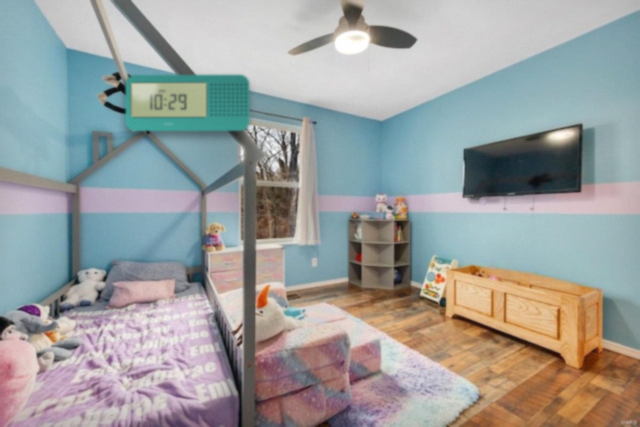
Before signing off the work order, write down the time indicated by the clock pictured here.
10:29
